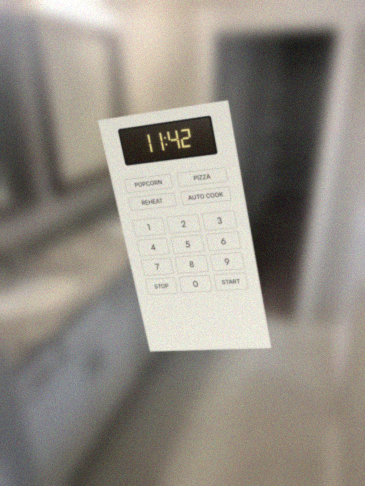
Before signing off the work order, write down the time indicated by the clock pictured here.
11:42
